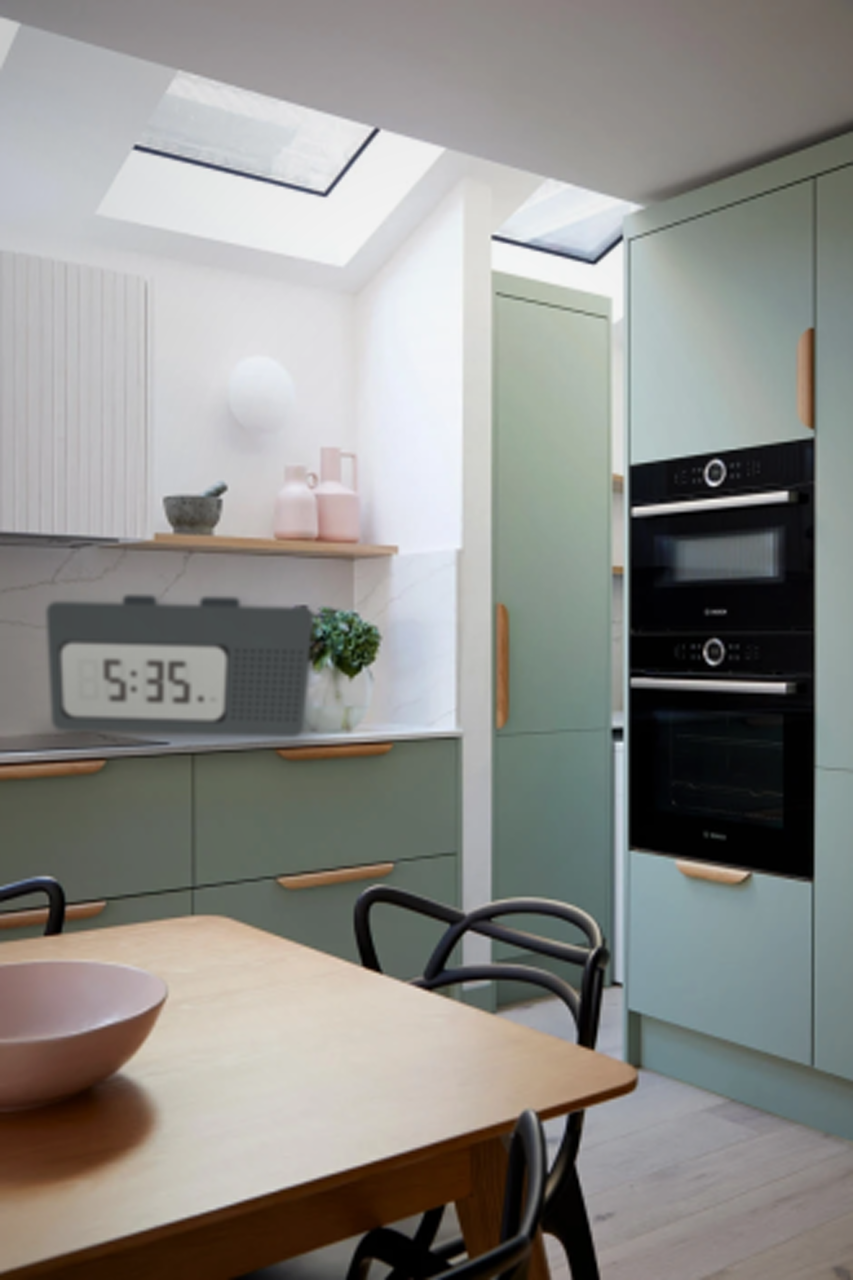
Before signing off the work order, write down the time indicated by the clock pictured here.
5:35
